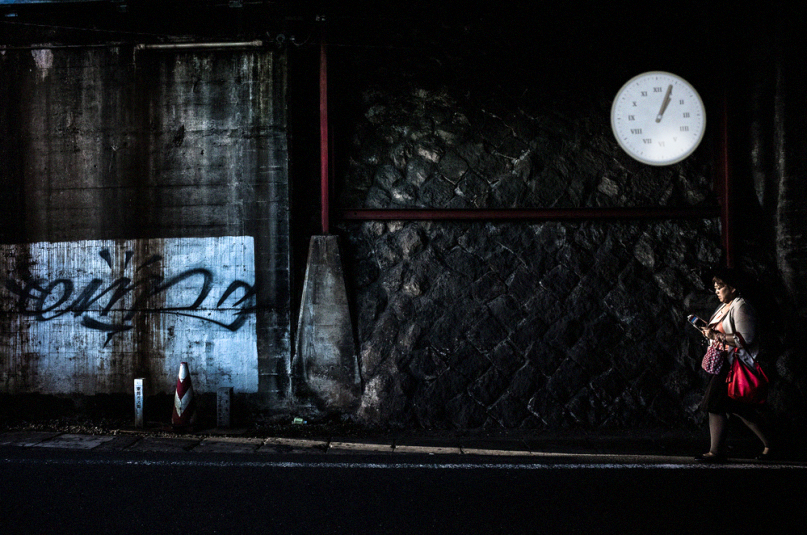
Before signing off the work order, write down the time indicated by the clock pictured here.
1:04
